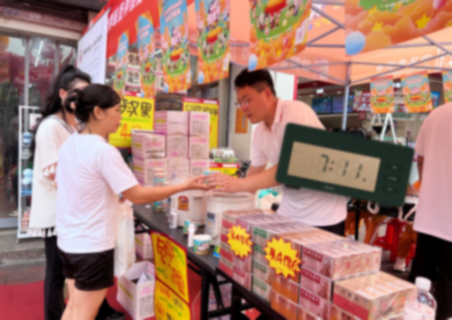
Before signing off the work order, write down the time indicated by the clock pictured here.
7:11
